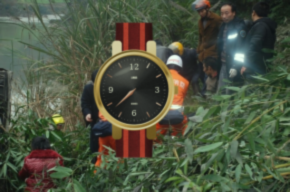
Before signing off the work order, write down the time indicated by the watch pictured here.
7:38
